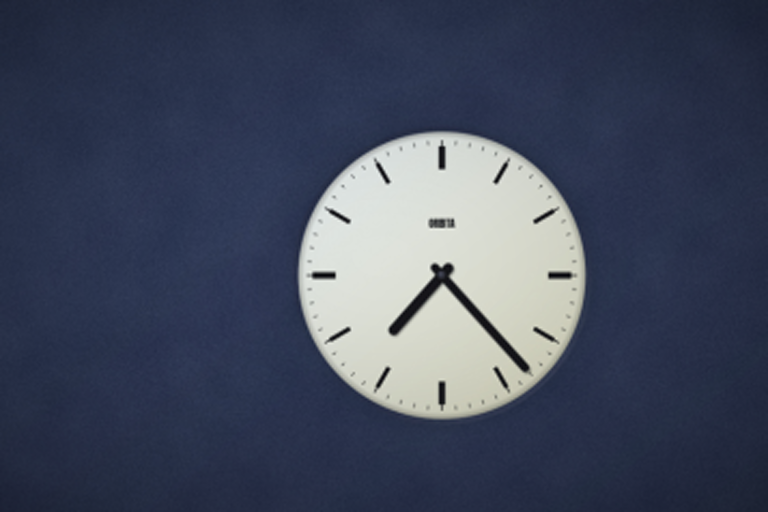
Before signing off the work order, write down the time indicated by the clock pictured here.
7:23
